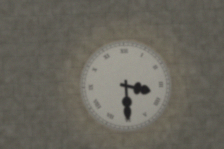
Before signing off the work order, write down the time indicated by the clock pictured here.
3:30
